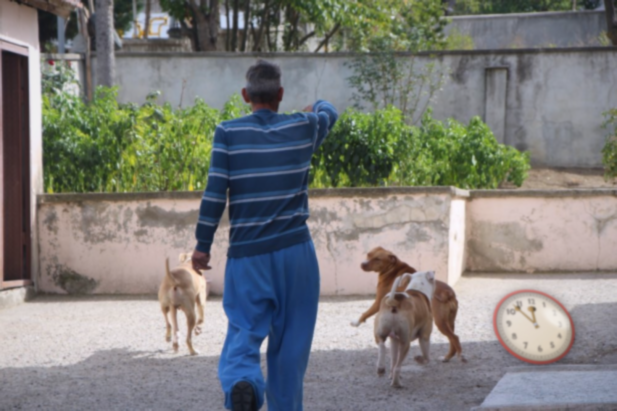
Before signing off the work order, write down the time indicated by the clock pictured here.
11:53
